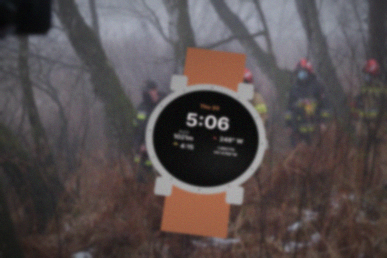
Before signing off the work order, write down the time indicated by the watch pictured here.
5:06
